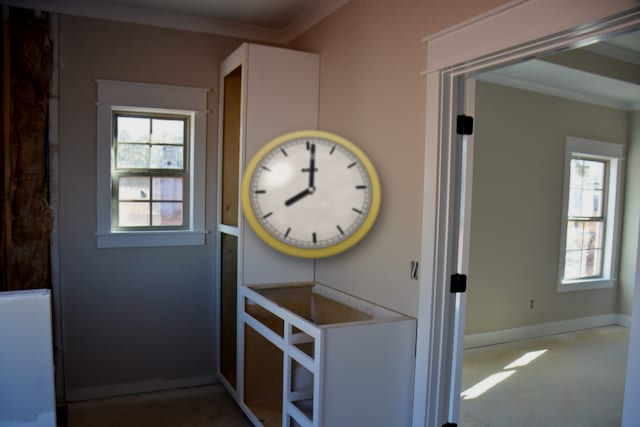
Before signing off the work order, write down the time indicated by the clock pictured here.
8:01
